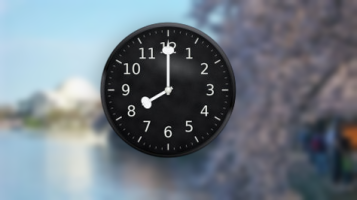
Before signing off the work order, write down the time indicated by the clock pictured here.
8:00
